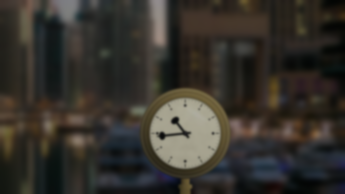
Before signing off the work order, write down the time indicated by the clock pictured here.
10:44
